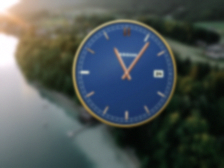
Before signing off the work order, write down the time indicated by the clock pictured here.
11:06
